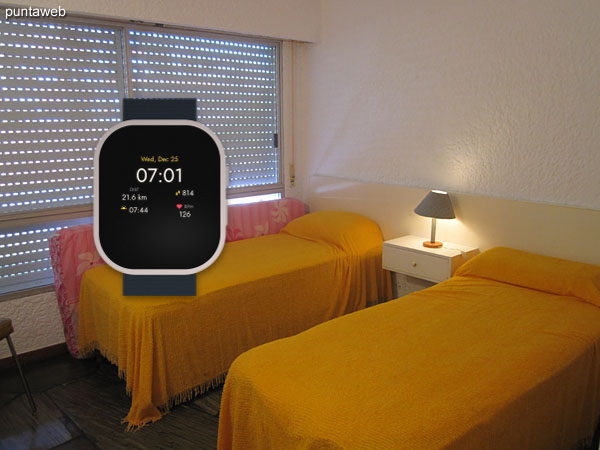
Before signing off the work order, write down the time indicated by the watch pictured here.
7:01
